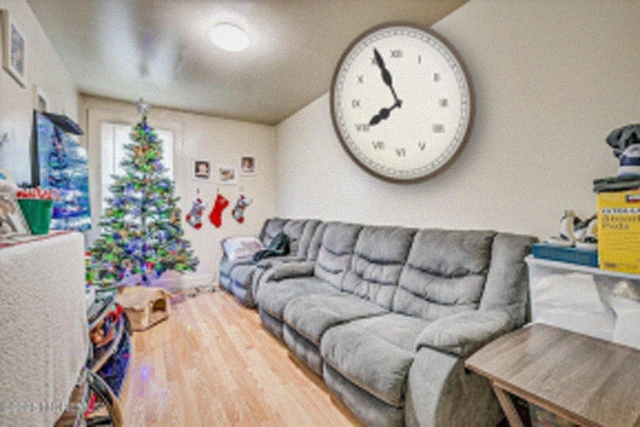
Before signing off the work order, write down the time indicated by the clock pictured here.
7:56
